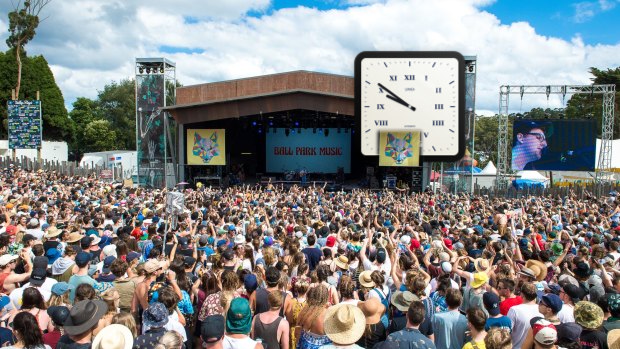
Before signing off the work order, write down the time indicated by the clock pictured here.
9:51
